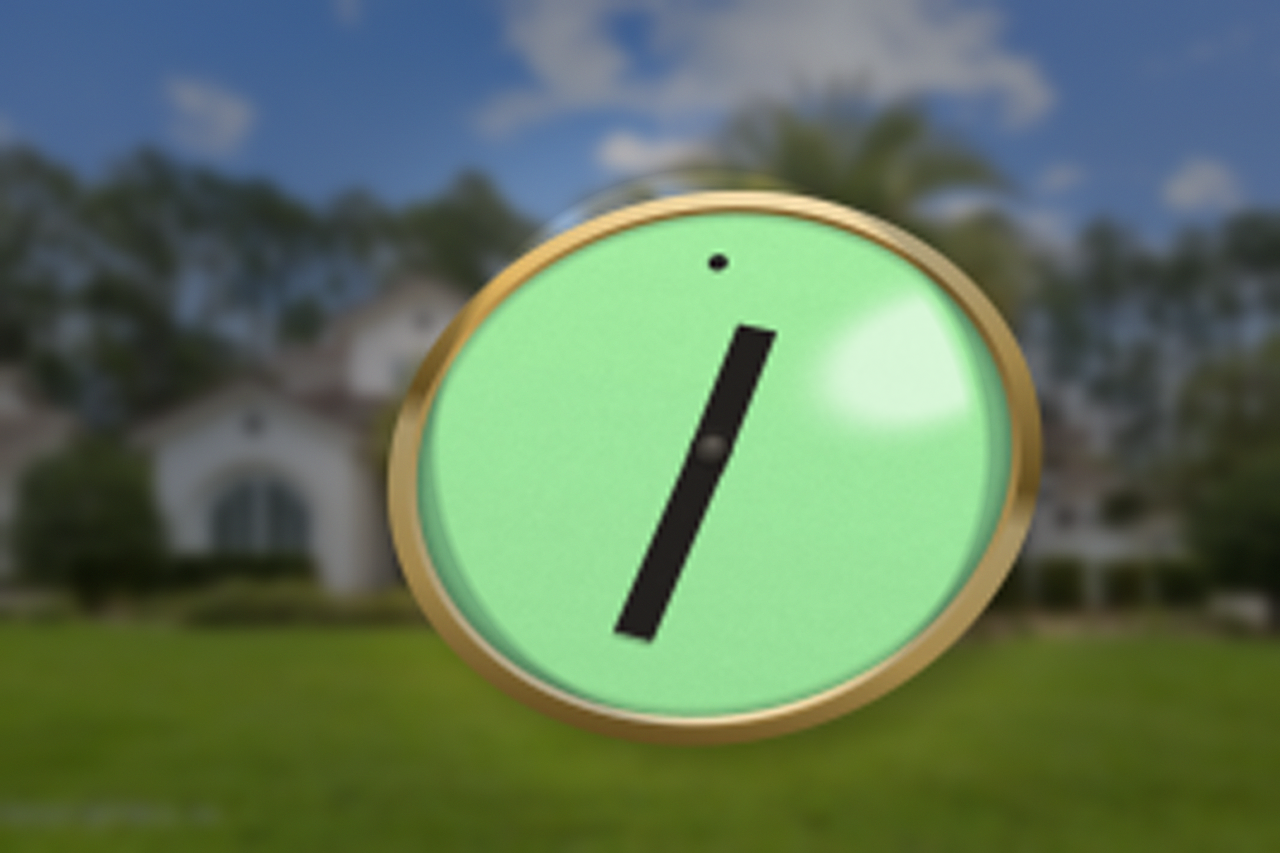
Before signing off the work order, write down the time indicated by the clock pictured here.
12:33
